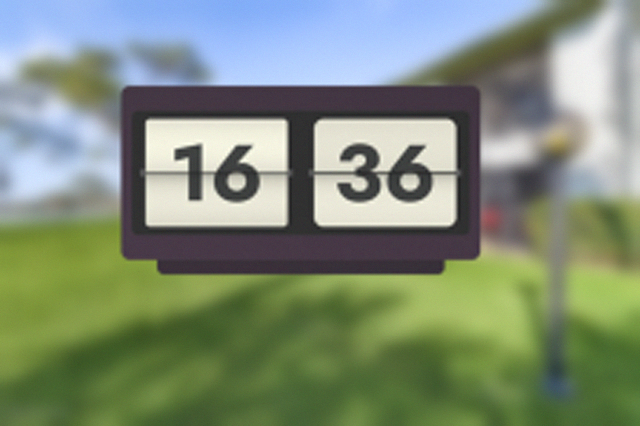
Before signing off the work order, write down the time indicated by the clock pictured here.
16:36
